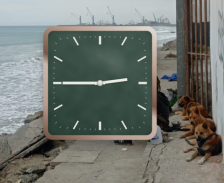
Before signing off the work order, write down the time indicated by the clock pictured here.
2:45
